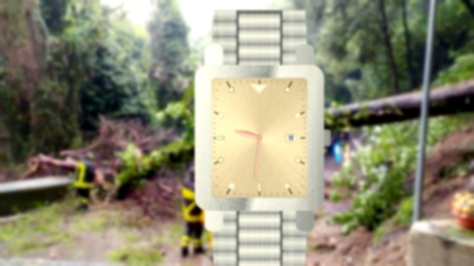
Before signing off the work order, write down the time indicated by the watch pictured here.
9:31
